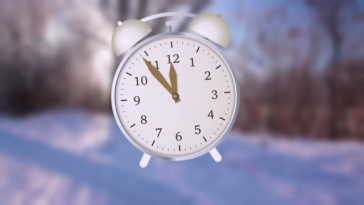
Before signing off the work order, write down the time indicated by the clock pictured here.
11:54
